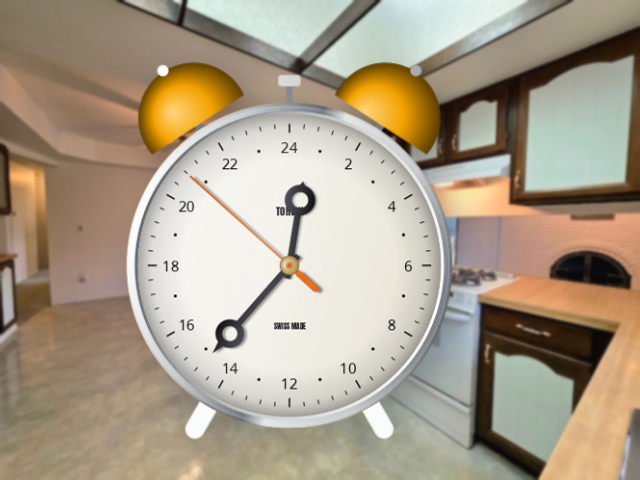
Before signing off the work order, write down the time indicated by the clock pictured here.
0:36:52
